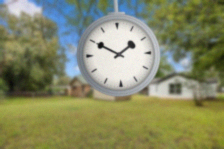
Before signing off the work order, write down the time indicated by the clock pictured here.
1:50
